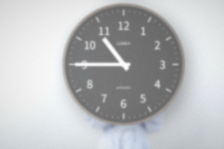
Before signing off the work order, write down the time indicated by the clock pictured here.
10:45
